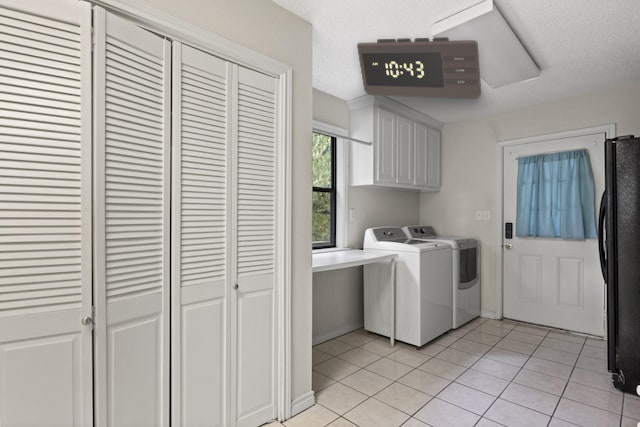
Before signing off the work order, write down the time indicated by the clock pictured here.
10:43
